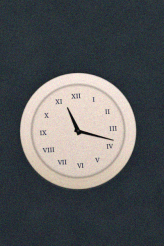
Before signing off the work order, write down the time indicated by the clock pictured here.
11:18
